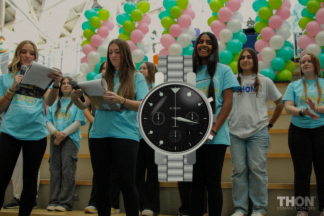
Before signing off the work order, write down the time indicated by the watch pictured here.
3:17
